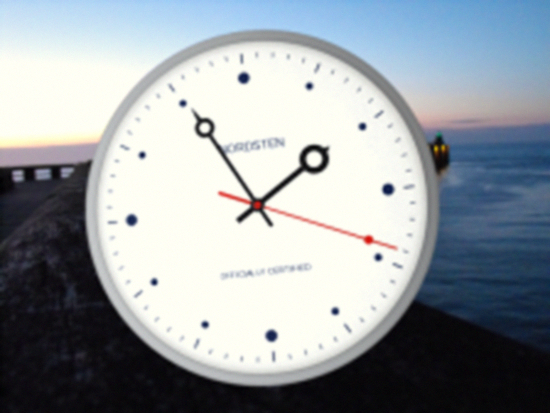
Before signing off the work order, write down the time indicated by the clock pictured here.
1:55:19
